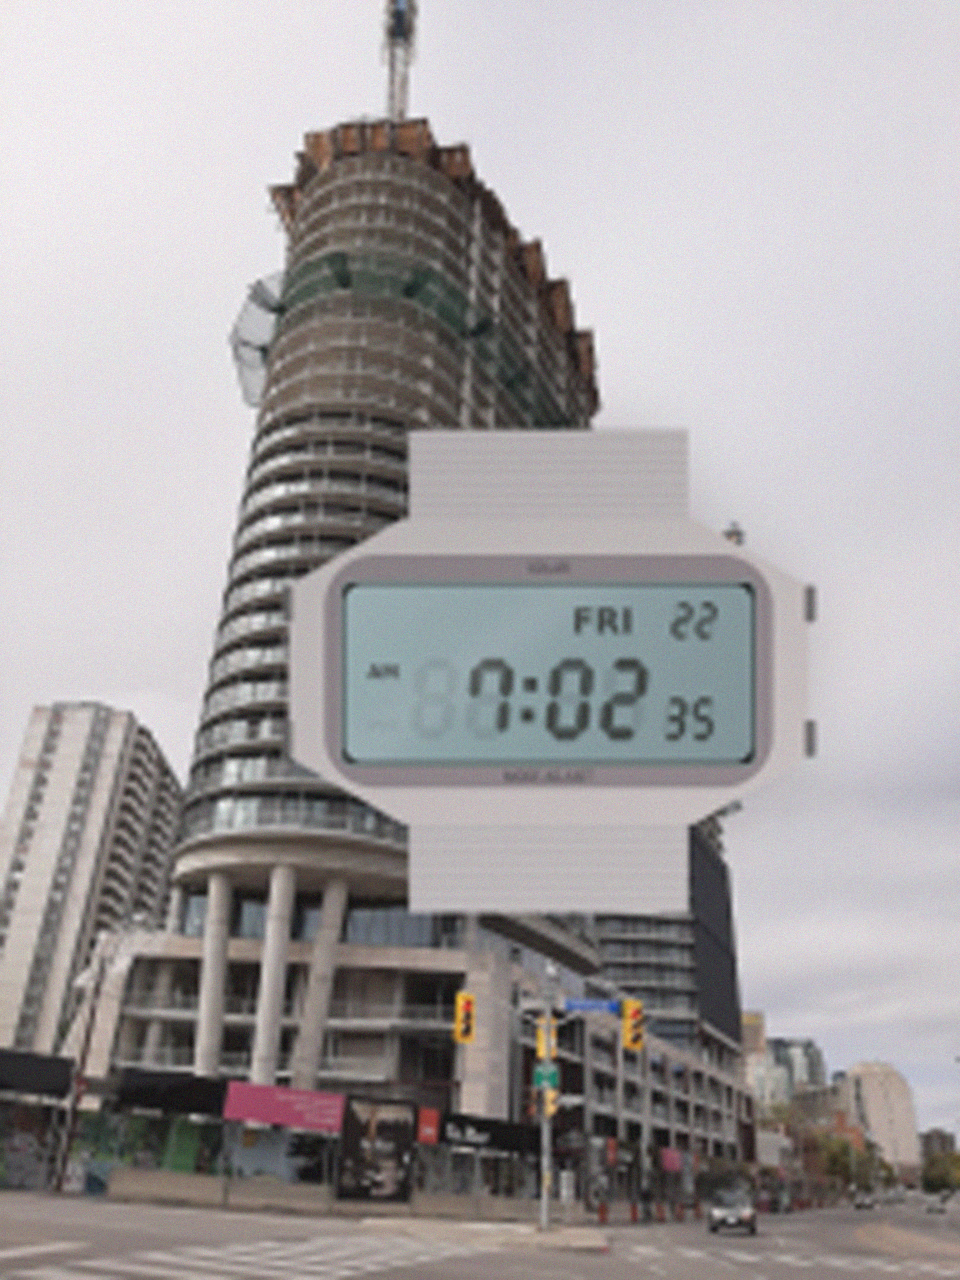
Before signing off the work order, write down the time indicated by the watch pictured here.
7:02:35
